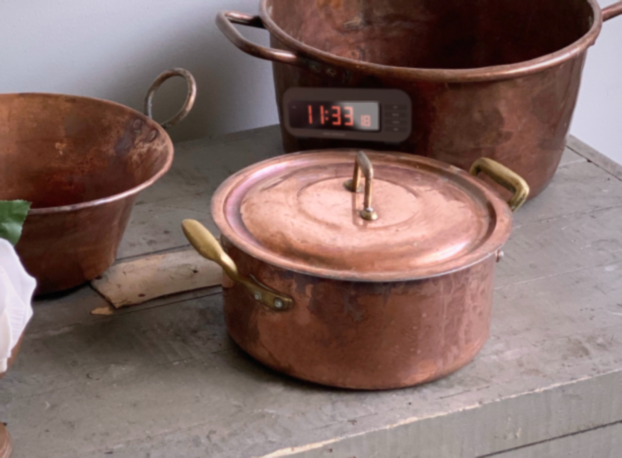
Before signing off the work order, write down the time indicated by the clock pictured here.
11:33
